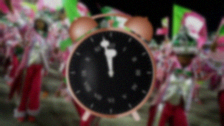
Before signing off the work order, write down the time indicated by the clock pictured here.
11:58
